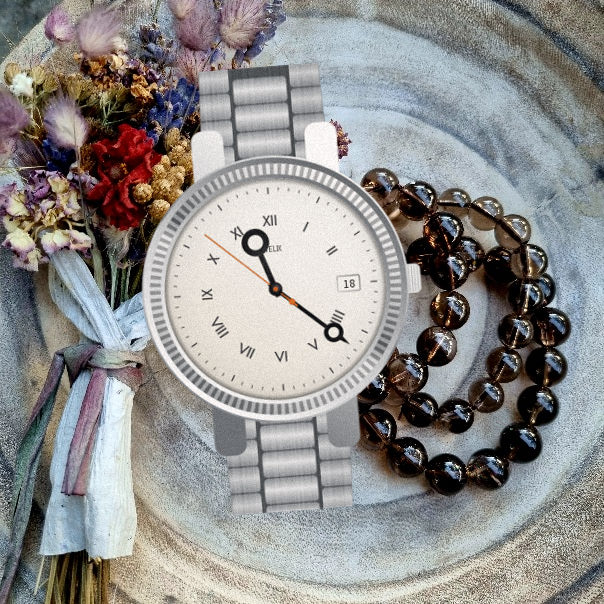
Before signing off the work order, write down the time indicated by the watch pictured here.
11:21:52
